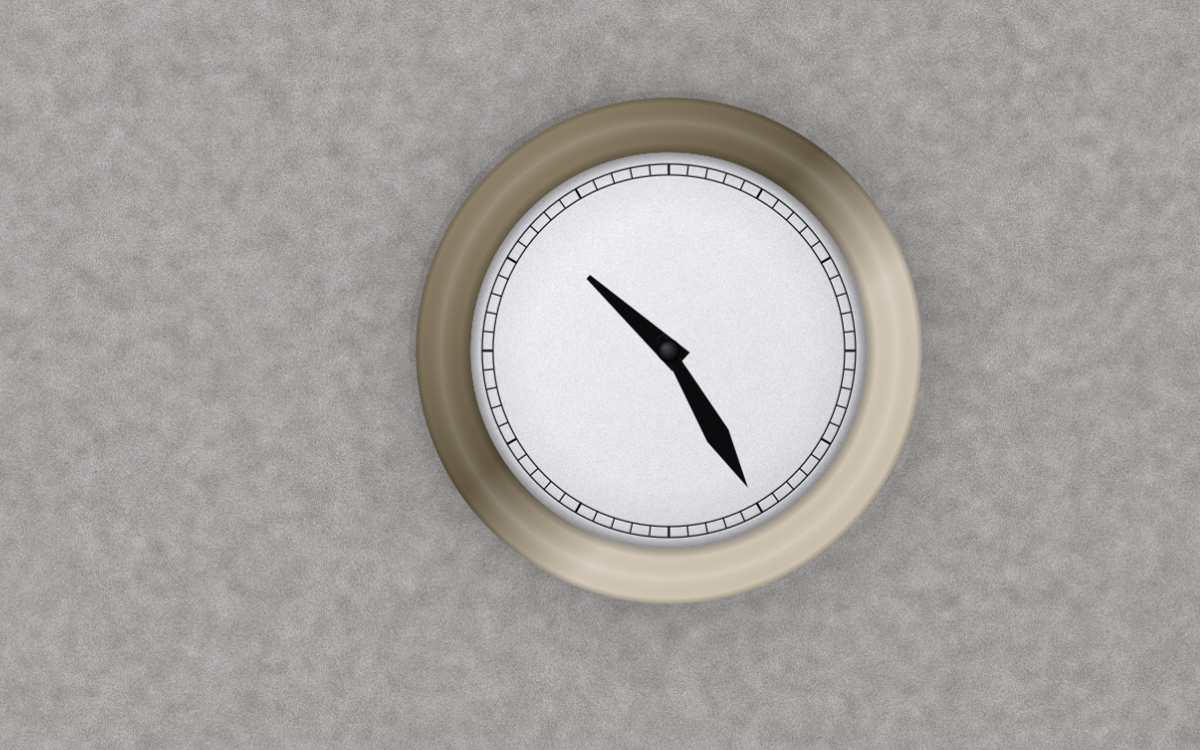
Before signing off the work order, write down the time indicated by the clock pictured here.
10:25
